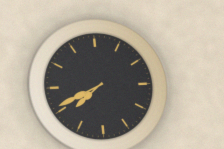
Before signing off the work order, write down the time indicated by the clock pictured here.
7:41
